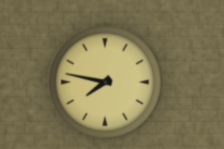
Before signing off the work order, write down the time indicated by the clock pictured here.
7:47
